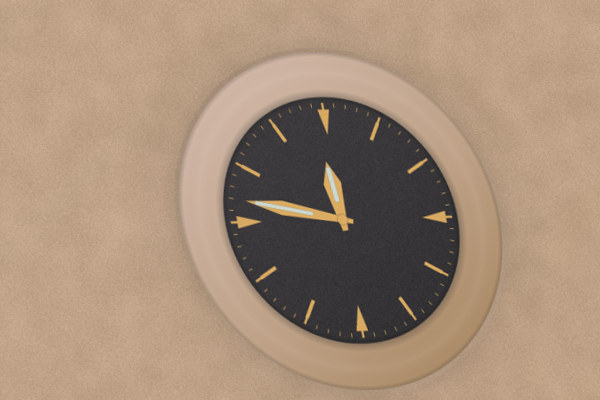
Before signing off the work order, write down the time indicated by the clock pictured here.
11:47
